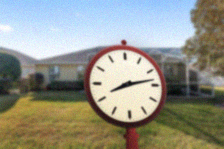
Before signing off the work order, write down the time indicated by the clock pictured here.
8:13
